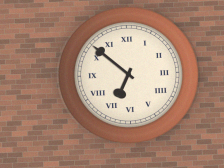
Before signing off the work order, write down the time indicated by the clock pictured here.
6:52
